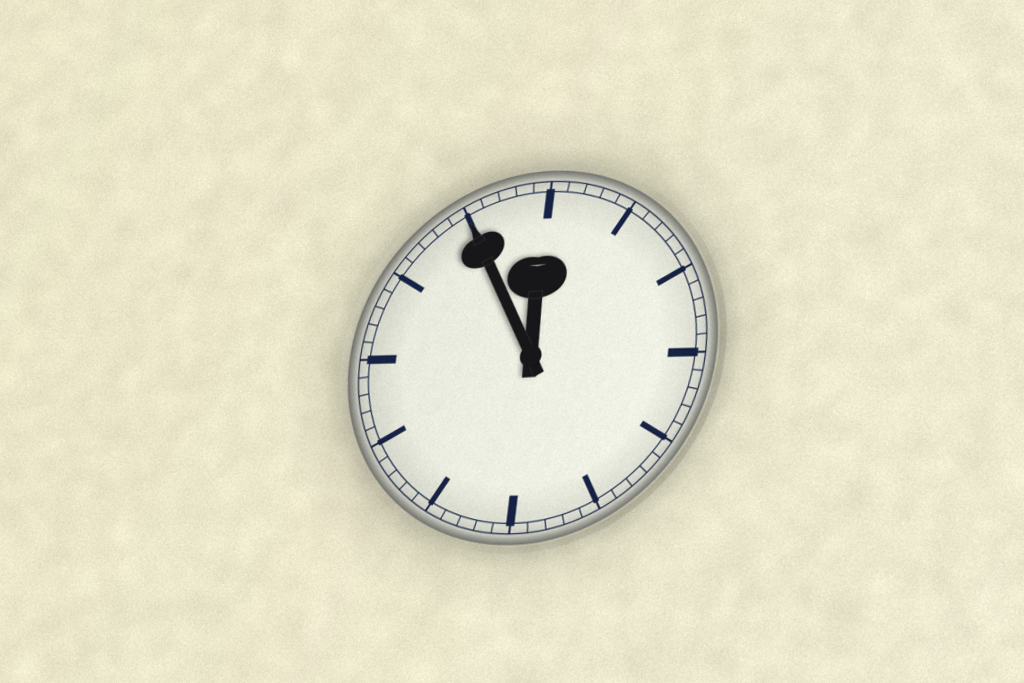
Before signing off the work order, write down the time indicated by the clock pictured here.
11:55
